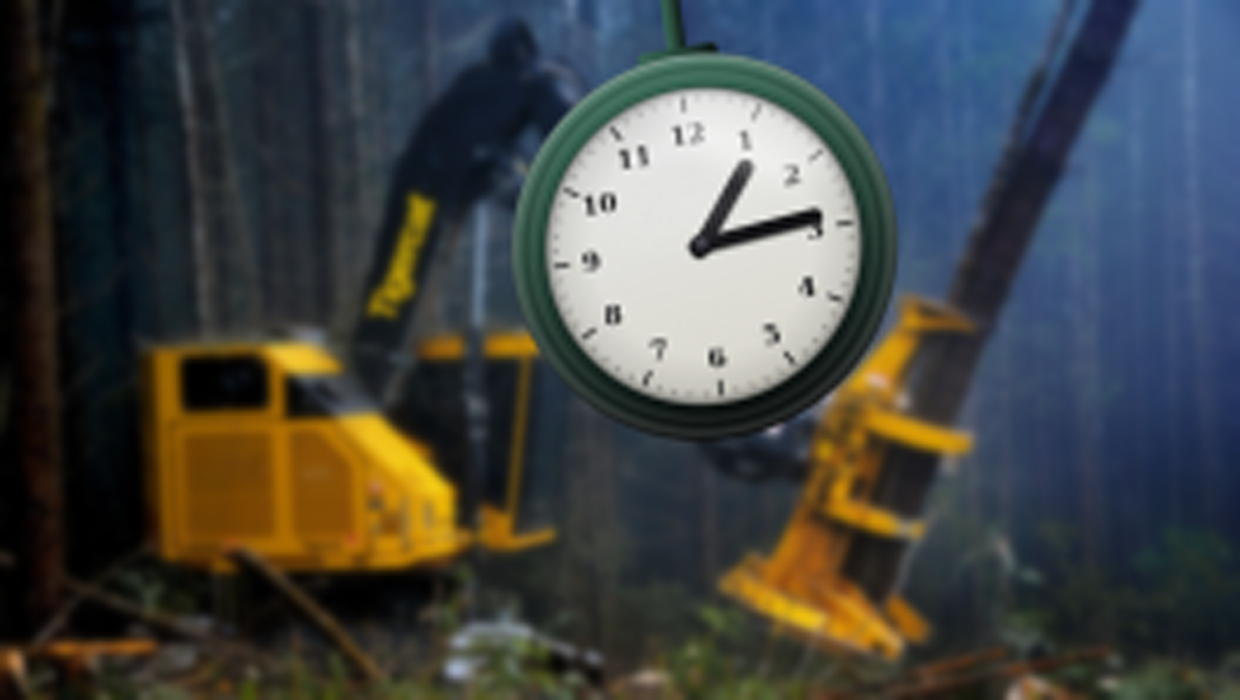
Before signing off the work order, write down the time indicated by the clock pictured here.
1:14
